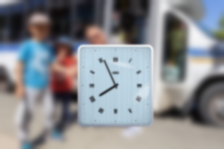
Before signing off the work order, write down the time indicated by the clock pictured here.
7:56
